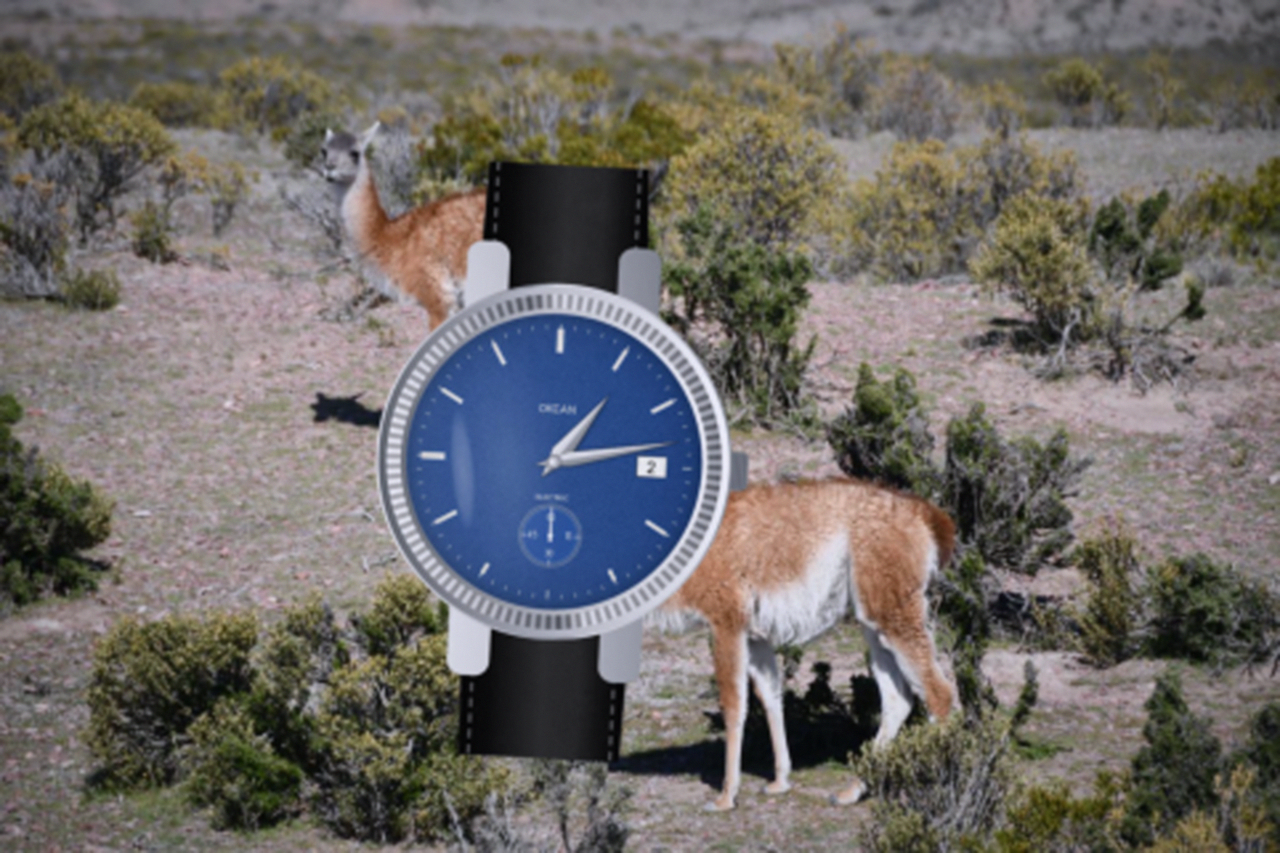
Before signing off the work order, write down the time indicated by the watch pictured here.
1:13
